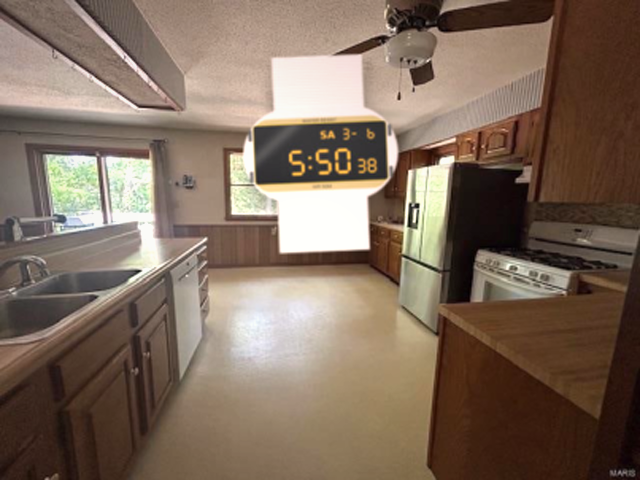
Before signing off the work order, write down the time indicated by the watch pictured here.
5:50:38
